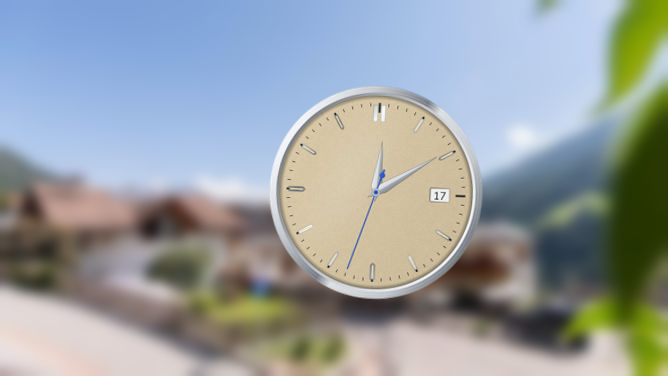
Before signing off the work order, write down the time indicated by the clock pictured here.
12:09:33
